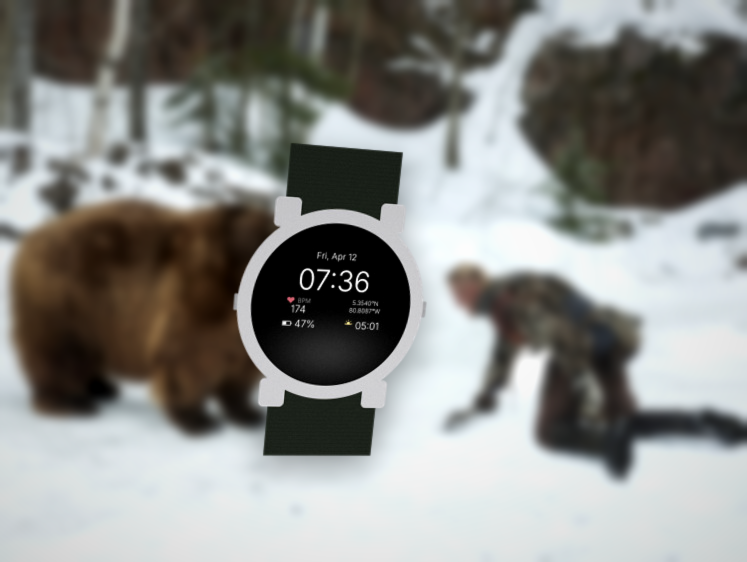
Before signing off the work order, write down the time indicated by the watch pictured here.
7:36
